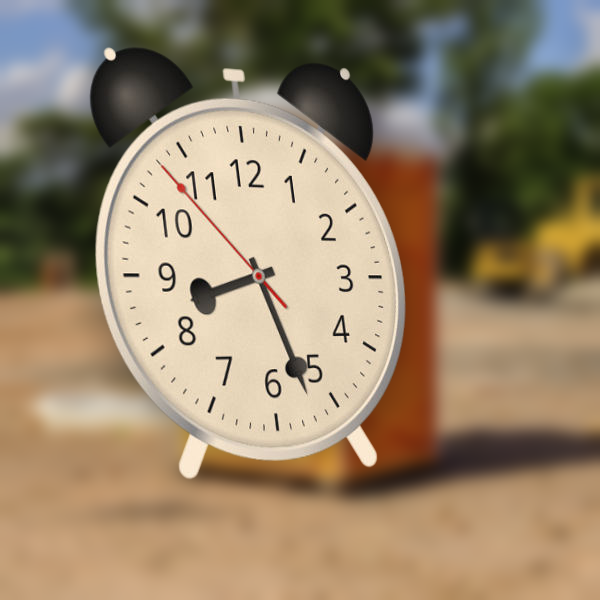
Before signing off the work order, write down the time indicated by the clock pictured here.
8:26:53
